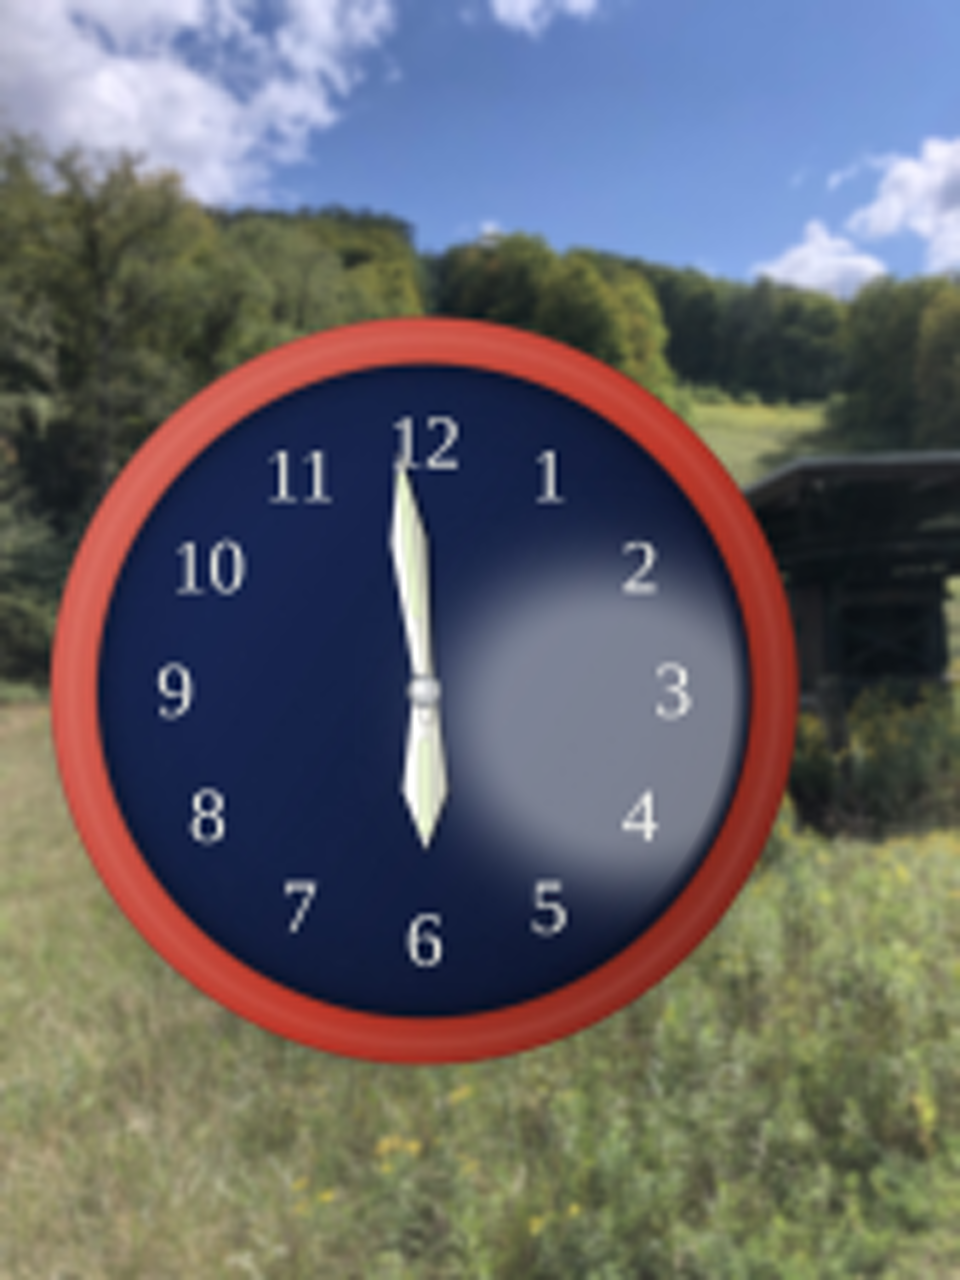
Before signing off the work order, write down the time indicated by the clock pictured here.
5:59
